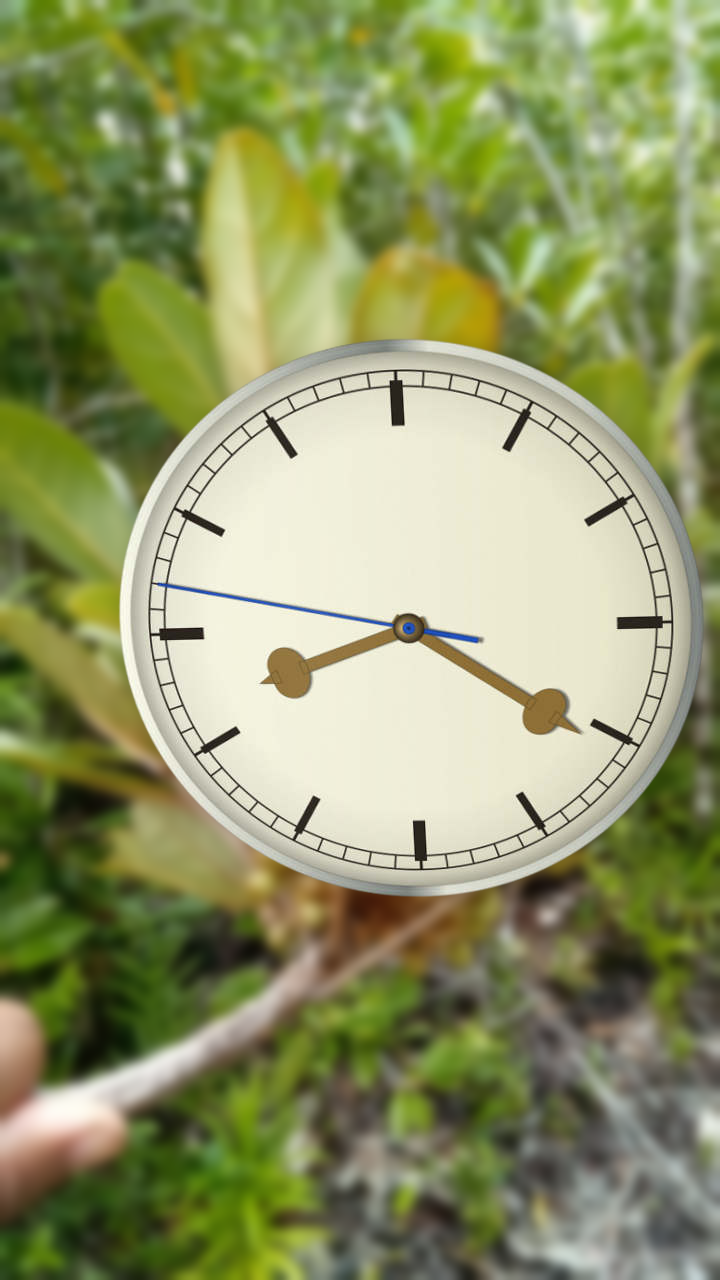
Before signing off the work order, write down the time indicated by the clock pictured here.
8:20:47
